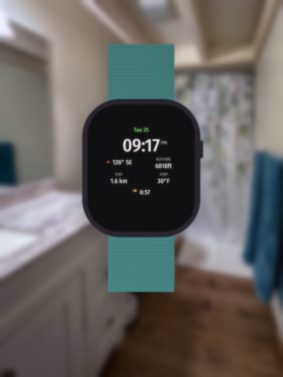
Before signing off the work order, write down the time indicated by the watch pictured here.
9:17
